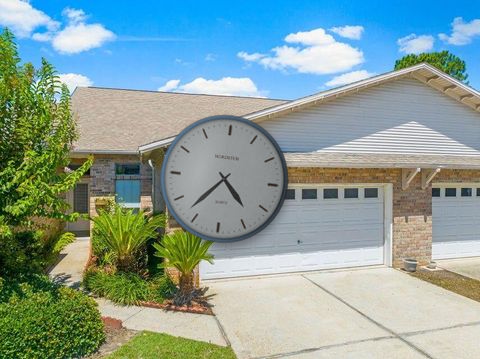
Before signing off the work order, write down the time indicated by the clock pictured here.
4:37
